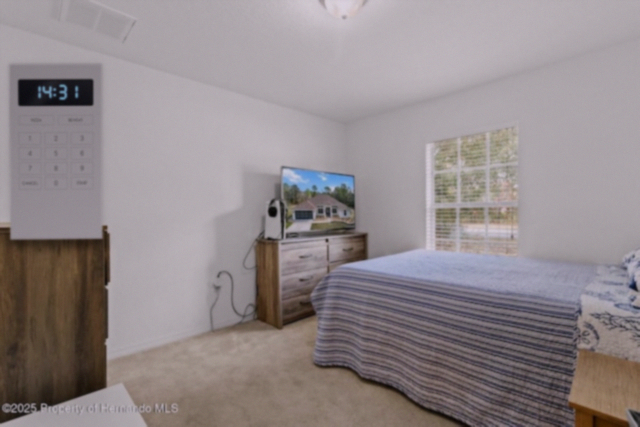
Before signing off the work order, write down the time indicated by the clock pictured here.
14:31
